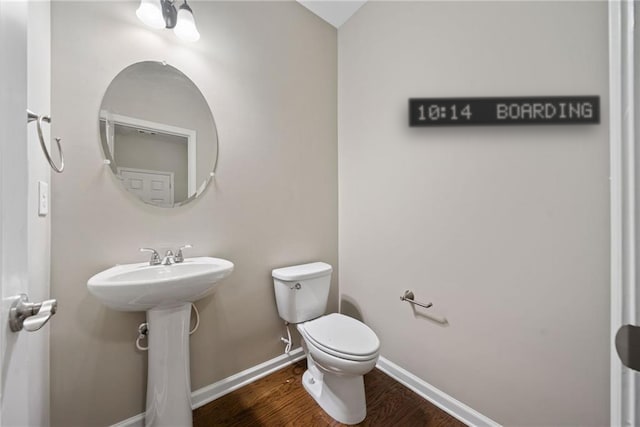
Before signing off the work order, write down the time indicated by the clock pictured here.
10:14
